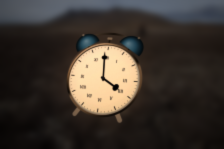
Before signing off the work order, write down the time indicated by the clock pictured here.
3:59
